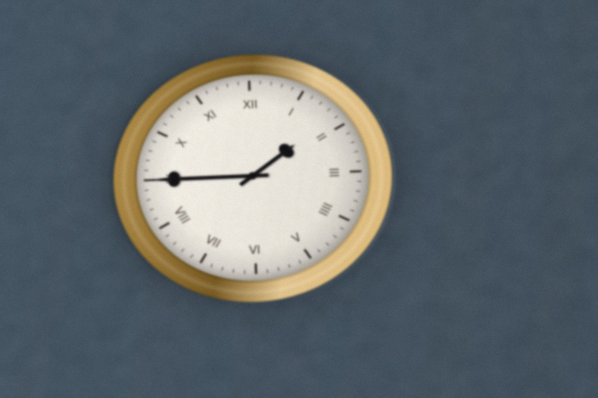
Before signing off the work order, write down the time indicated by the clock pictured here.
1:45
